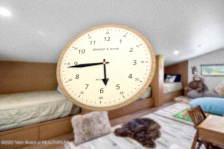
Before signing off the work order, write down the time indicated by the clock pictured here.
5:44
